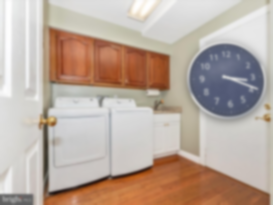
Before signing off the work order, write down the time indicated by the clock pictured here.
3:19
